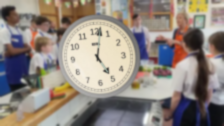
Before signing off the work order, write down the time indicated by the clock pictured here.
5:02
